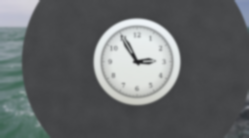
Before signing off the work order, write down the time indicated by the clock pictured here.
2:55
